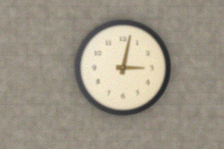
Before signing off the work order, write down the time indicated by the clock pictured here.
3:02
